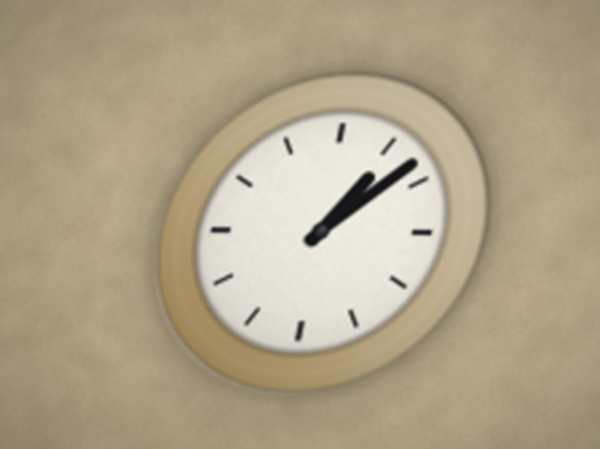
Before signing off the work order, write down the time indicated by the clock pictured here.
1:08
